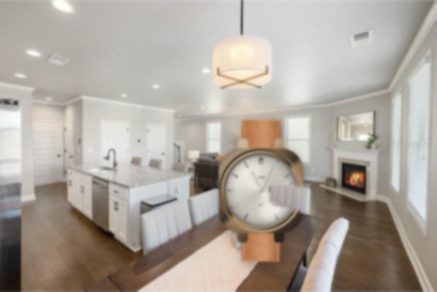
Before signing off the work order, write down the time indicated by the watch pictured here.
11:04
